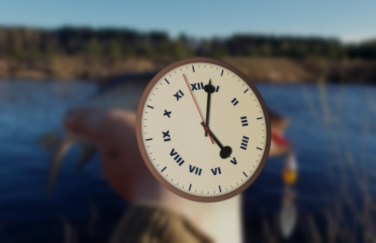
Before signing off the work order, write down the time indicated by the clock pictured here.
5:02:58
